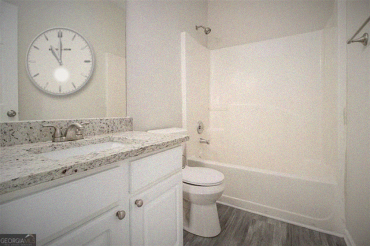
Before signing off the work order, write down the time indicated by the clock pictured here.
11:00
